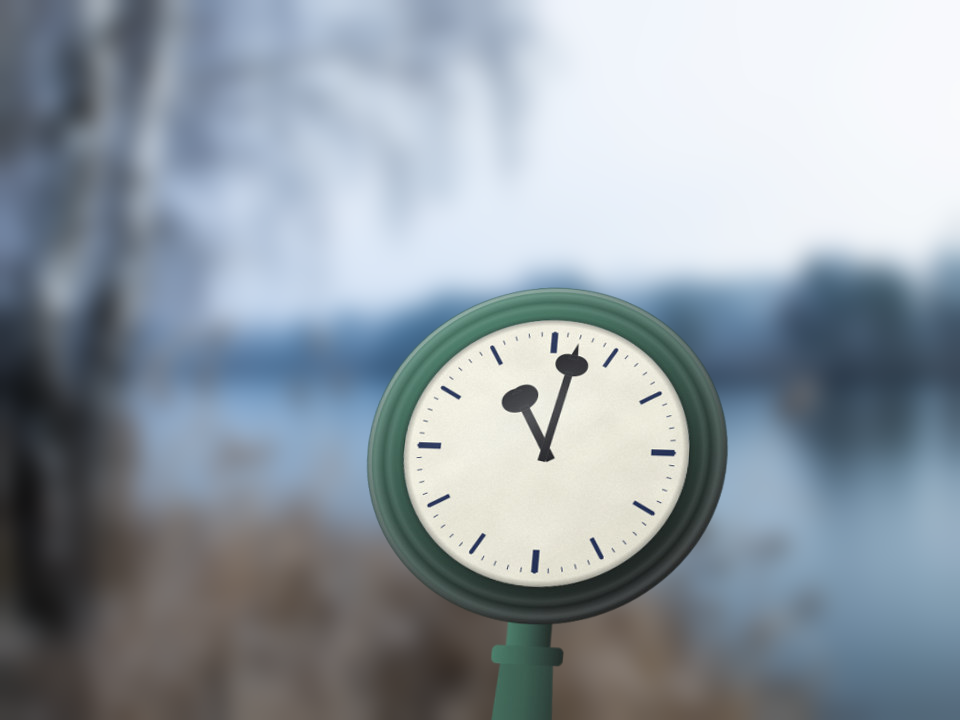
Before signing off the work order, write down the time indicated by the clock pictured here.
11:02
